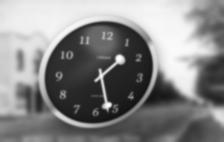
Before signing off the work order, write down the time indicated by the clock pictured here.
1:27
